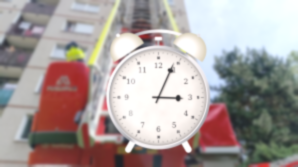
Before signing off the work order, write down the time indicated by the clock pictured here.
3:04
